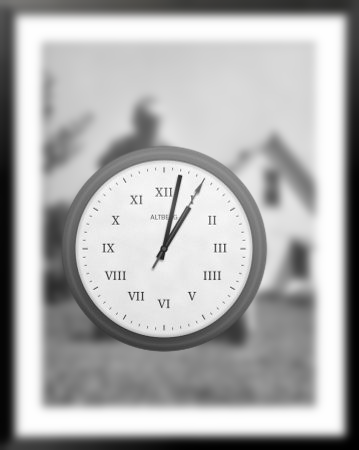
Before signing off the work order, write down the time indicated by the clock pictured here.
1:02:05
